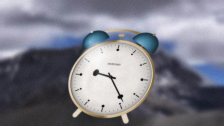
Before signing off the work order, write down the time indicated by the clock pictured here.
9:24
